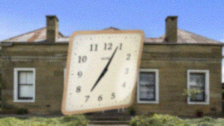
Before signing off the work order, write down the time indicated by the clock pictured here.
7:04
